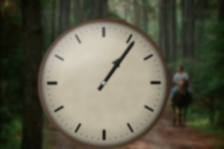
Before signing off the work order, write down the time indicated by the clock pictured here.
1:06
